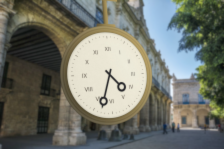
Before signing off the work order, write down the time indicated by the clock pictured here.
4:33
